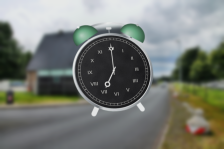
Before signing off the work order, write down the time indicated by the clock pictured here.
7:00
